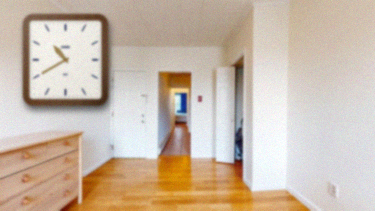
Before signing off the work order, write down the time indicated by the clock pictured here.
10:40
